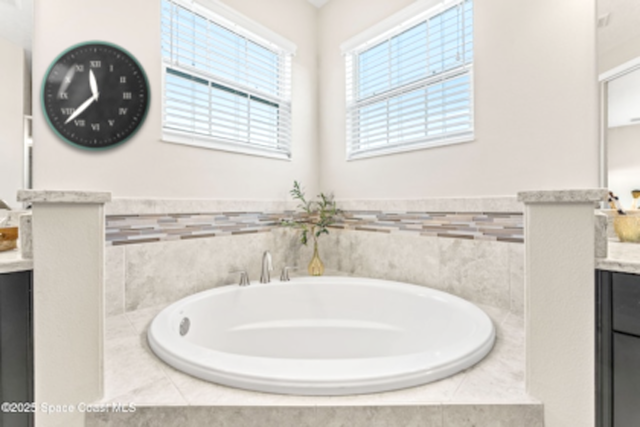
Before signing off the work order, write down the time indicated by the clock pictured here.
11:38
